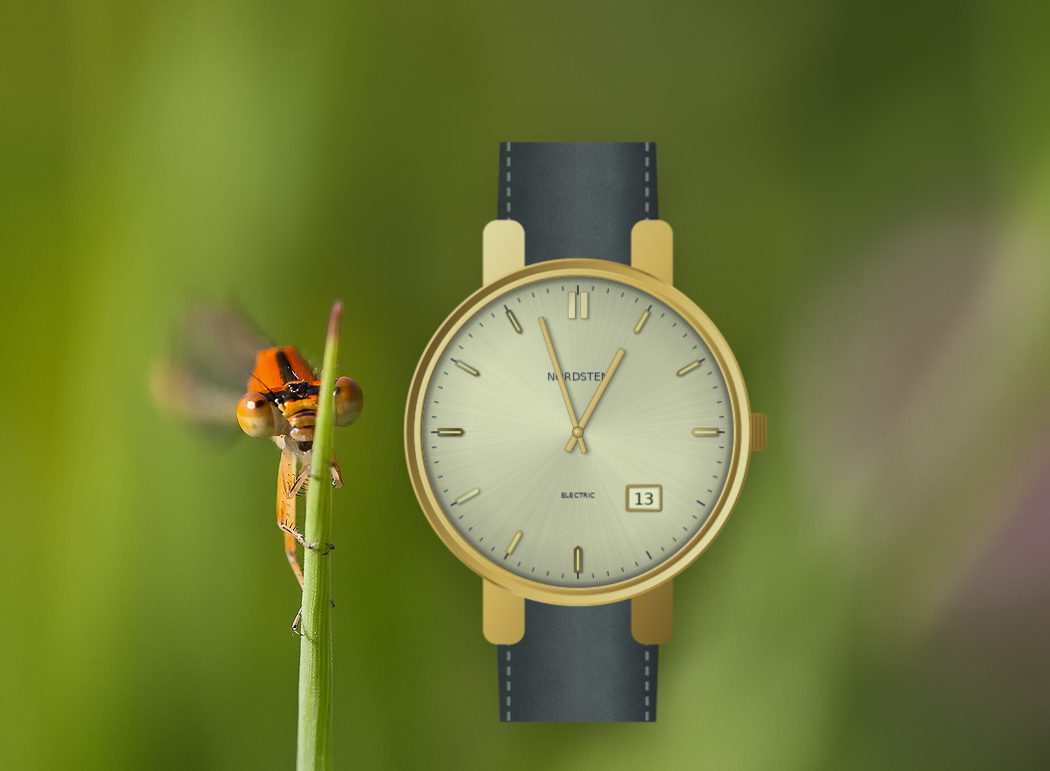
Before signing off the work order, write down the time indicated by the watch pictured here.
12:57
